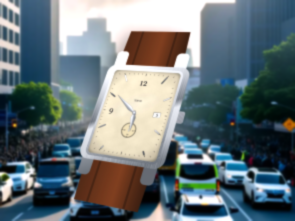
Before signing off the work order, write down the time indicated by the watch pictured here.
5:51
